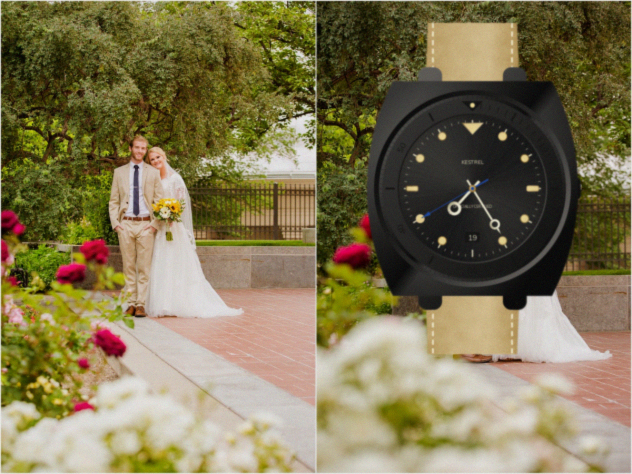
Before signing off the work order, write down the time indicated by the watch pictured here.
7:24:40
